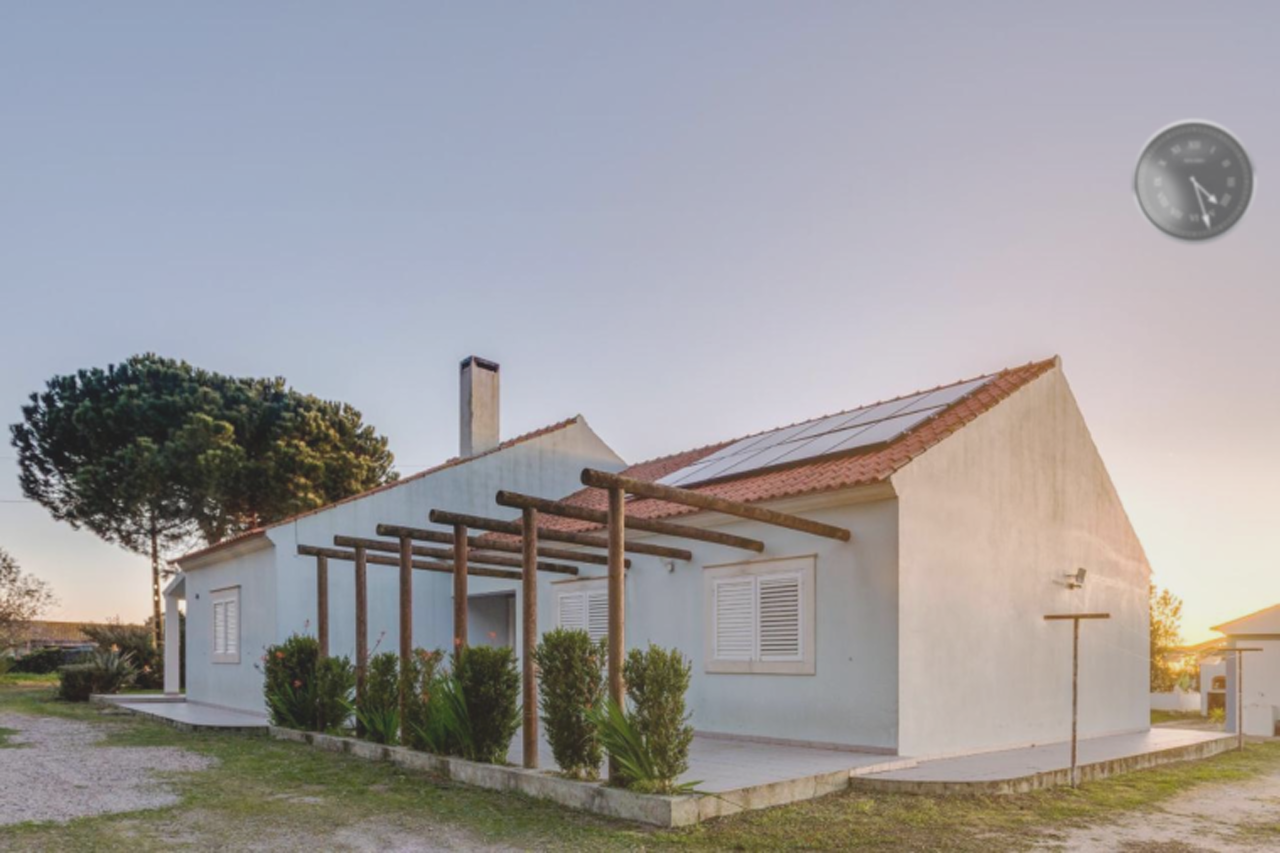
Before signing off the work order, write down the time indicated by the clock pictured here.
4:27
